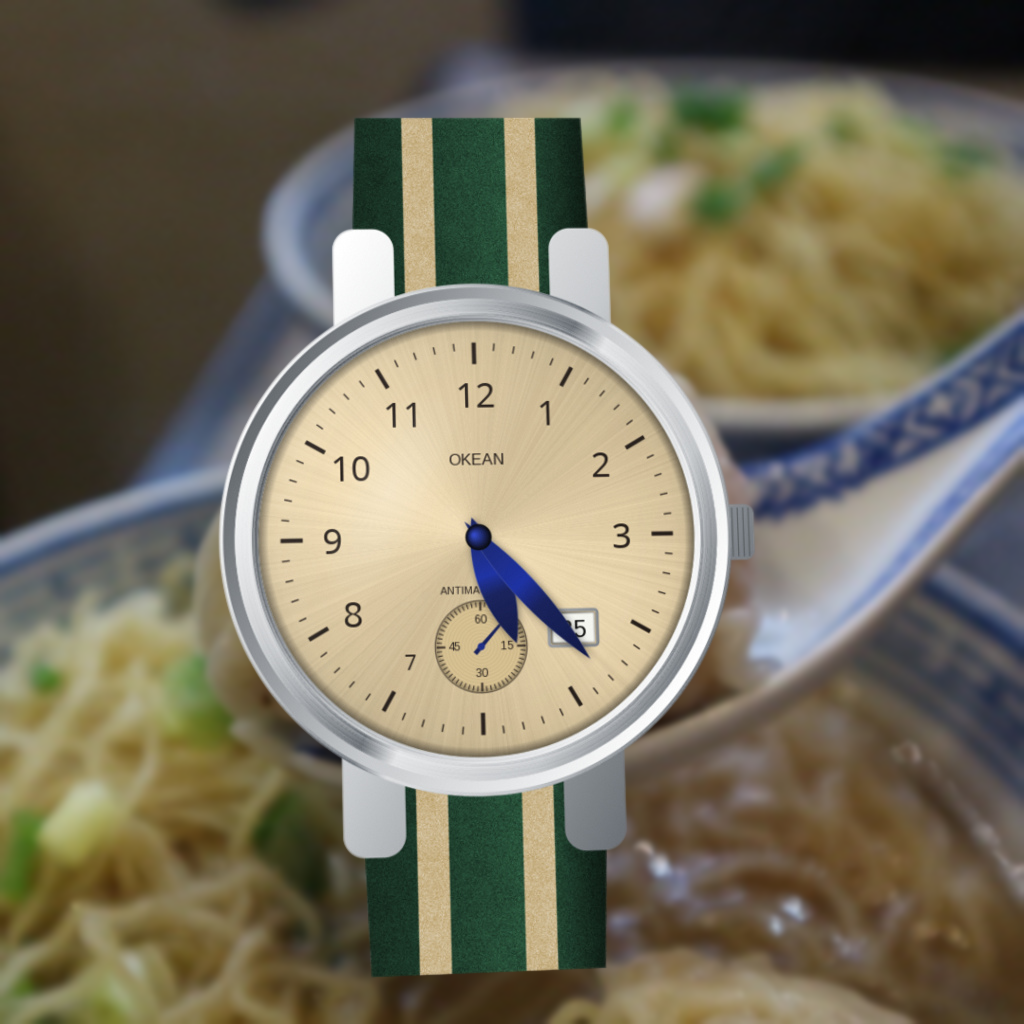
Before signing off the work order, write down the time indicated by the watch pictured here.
5:23:07
